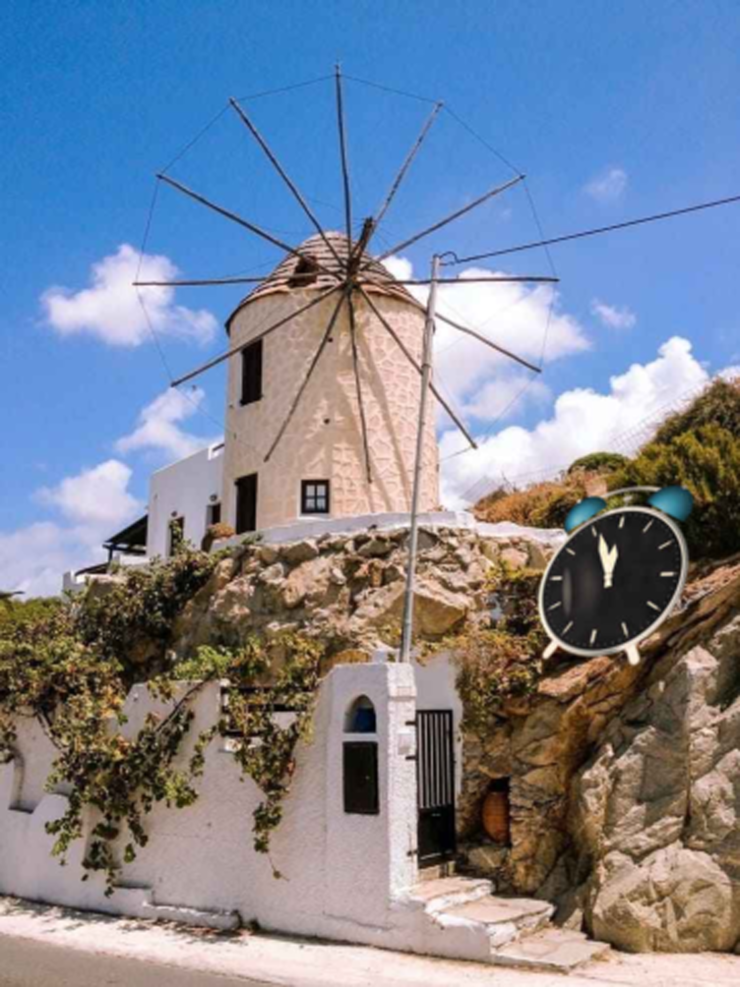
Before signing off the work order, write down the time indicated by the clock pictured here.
11:56
